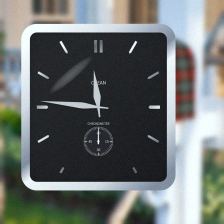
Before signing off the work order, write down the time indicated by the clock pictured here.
11:46
